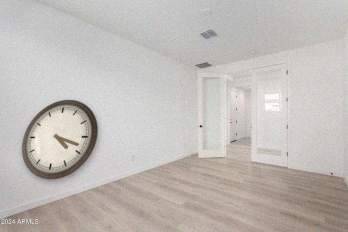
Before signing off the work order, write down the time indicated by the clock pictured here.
4:18
